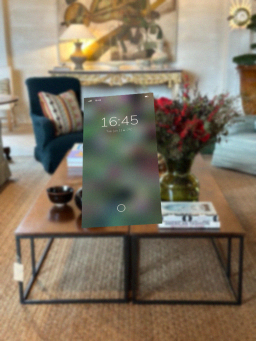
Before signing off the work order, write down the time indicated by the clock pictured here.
16:45
